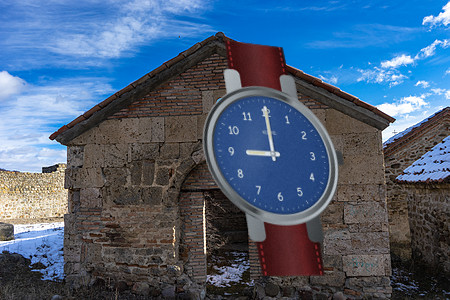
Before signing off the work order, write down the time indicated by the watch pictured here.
9:00
